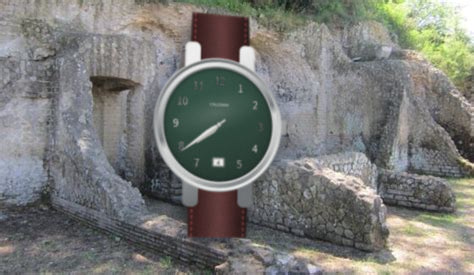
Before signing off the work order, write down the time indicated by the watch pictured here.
7:39
